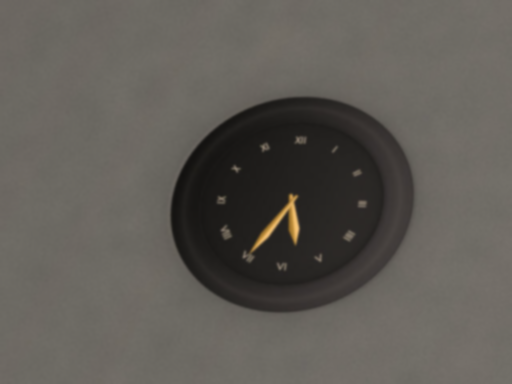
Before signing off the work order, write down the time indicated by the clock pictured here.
5:35
